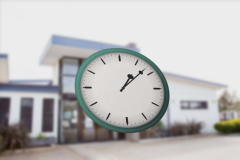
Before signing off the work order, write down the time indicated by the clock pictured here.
1:08
